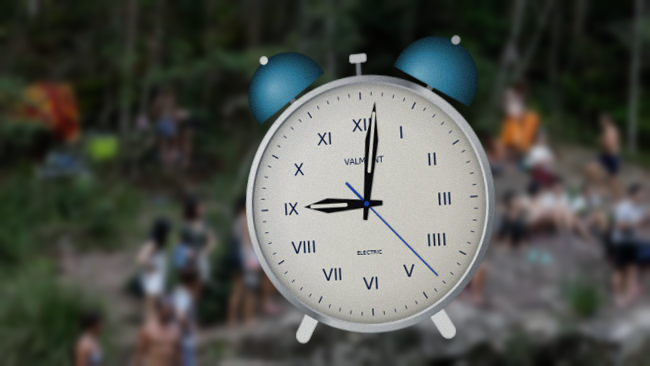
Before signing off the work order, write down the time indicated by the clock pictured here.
9:01:23
